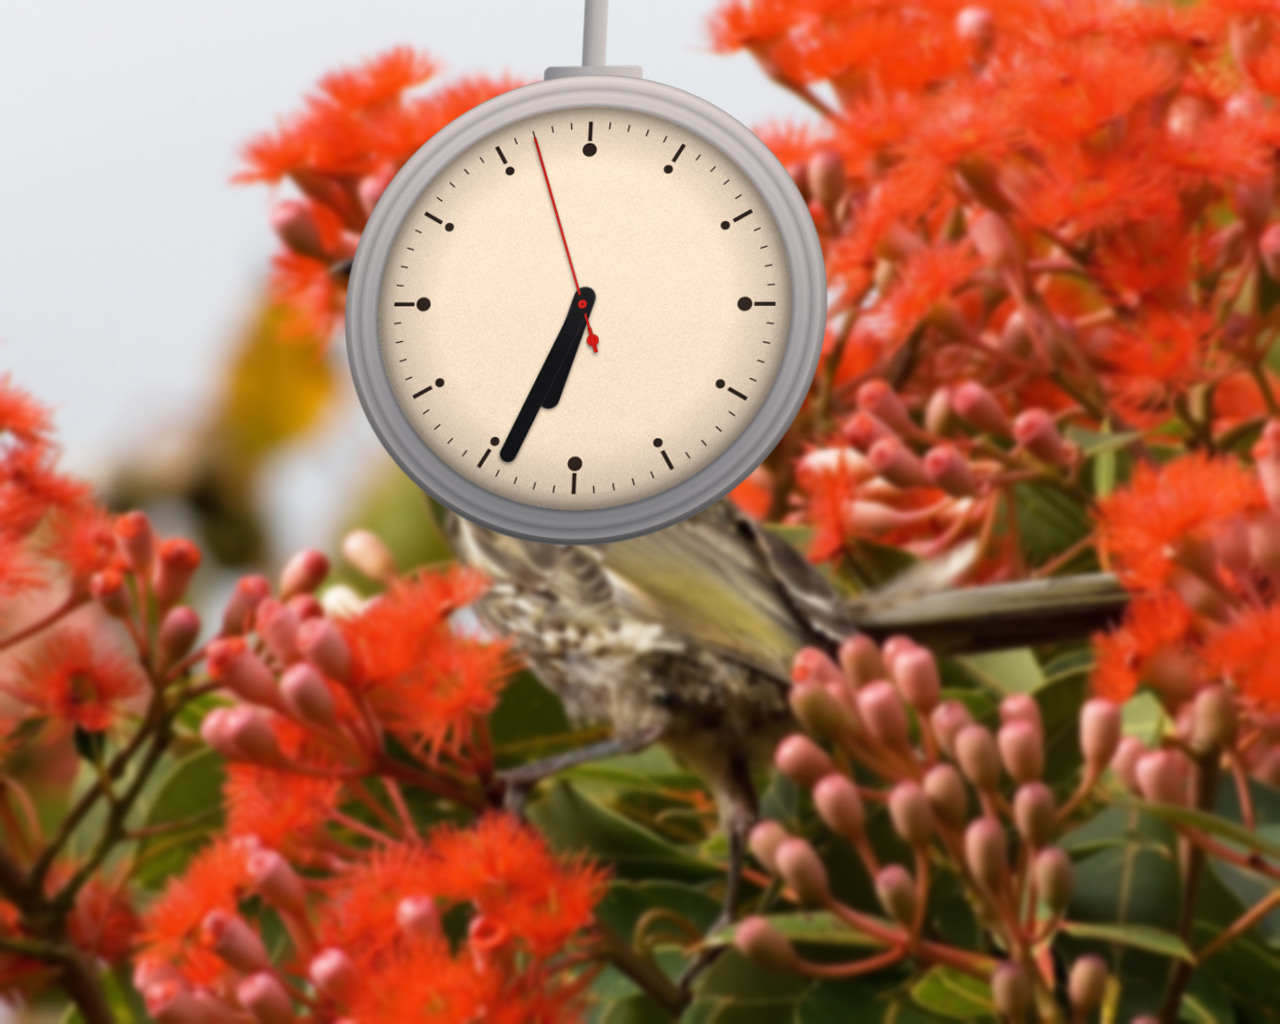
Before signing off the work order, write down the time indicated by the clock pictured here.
6:33:57
